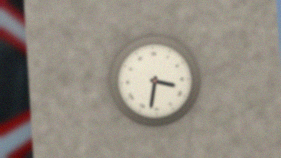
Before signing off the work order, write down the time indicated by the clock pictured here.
3:32
